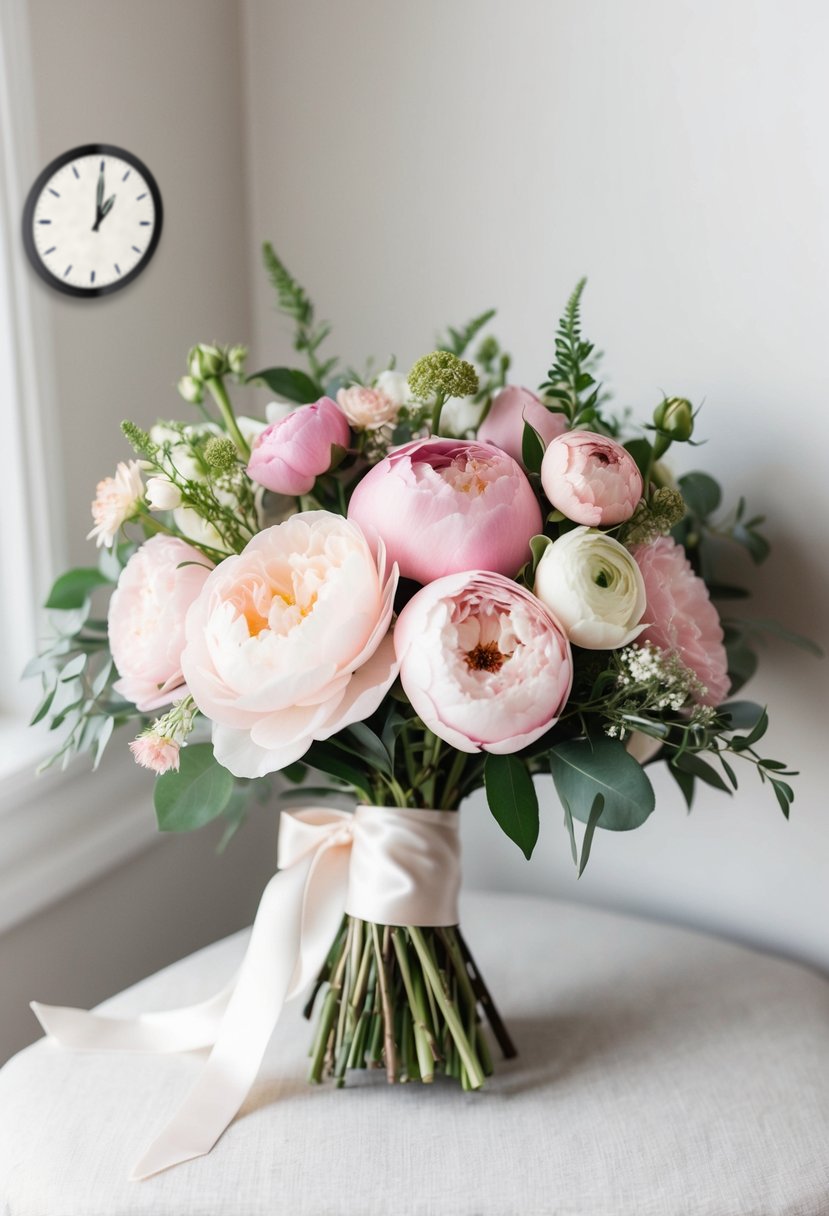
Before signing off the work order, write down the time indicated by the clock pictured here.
1:00
